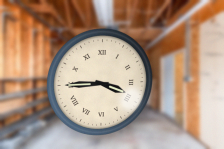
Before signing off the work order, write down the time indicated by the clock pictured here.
3:45
